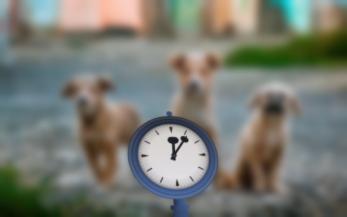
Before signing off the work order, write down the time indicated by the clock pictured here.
12:06
